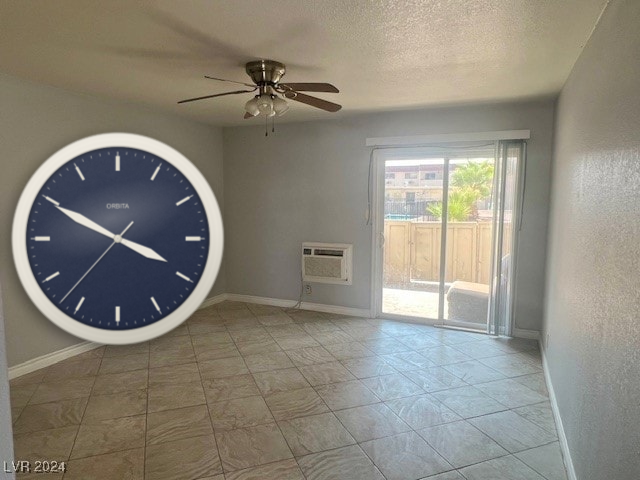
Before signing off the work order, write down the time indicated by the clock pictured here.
3:49:37
